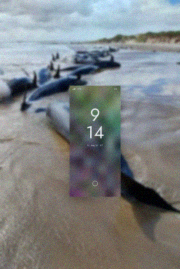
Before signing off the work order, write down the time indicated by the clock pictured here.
9:14
